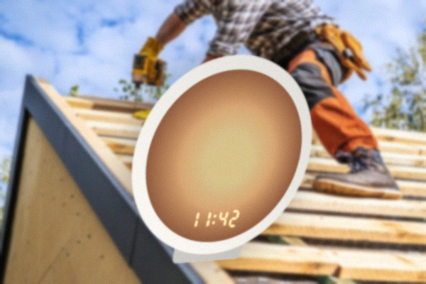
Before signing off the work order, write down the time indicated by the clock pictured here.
11:42
